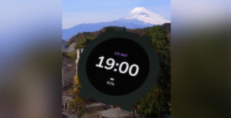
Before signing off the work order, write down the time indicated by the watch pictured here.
19:00
